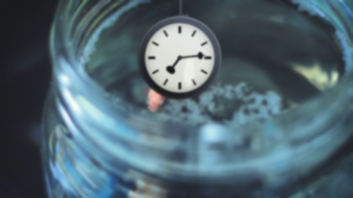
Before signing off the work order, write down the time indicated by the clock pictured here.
7:14
